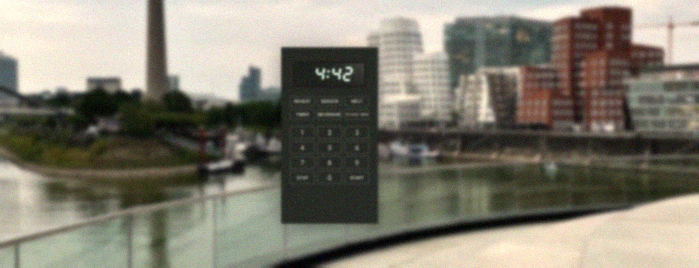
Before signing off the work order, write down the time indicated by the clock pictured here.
4:42
